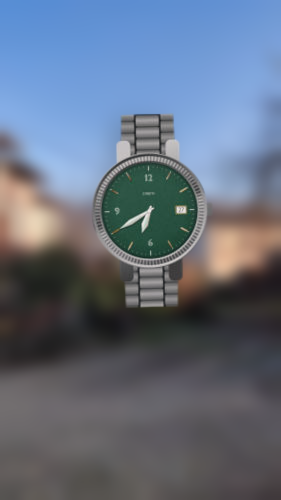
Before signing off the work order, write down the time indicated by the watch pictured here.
6:40
